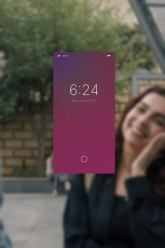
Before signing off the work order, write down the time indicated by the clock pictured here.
6:24
